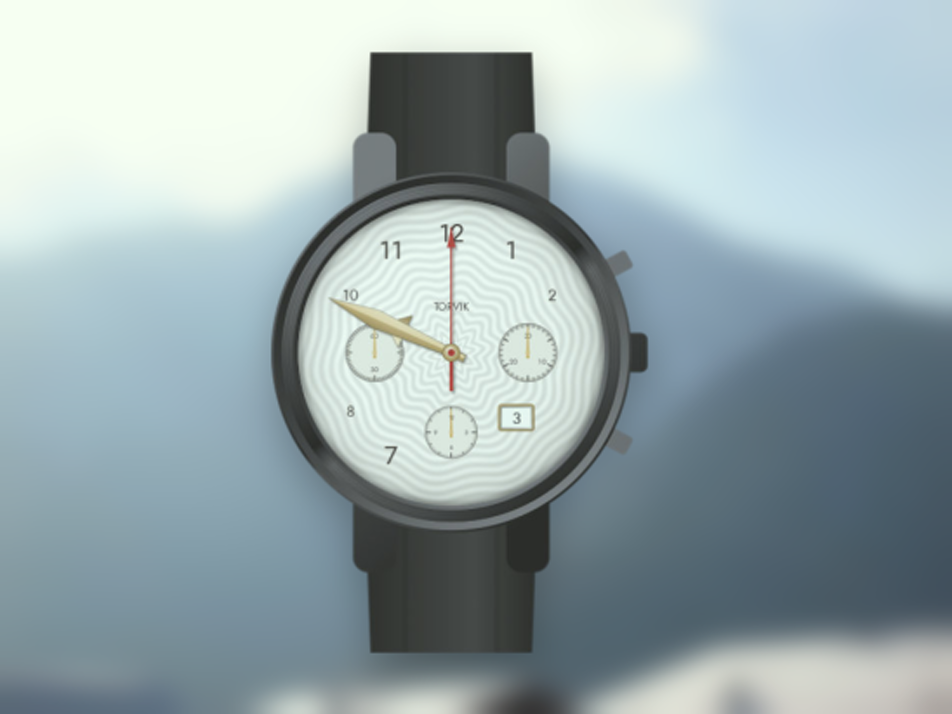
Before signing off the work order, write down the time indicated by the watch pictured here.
9:49
